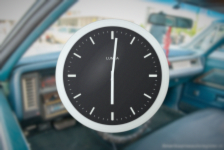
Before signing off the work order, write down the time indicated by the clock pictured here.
6:01
